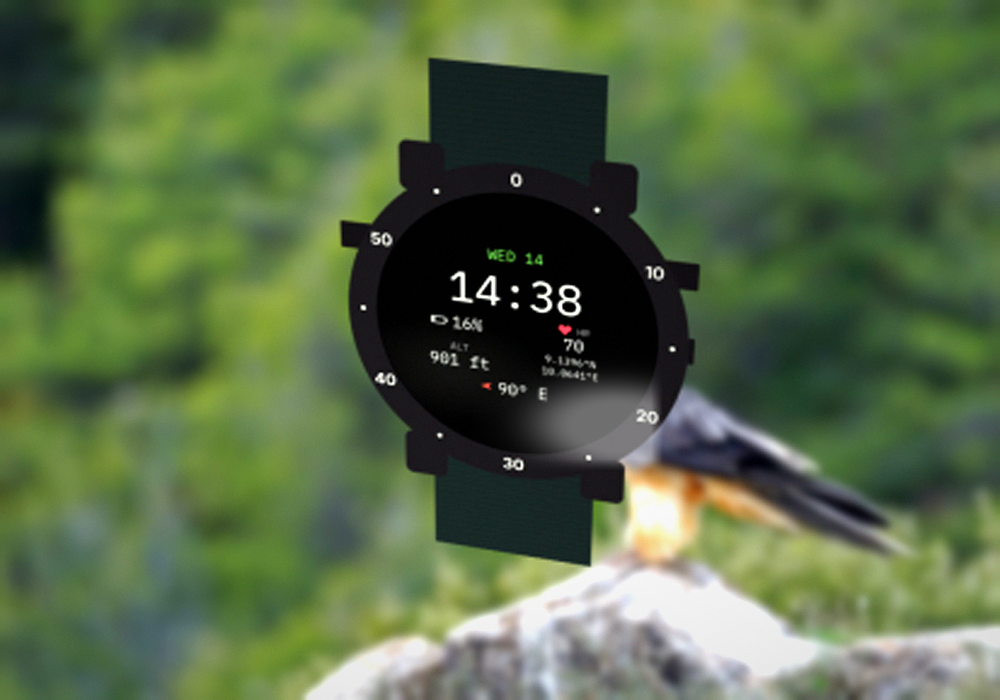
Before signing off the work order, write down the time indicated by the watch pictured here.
14:38
